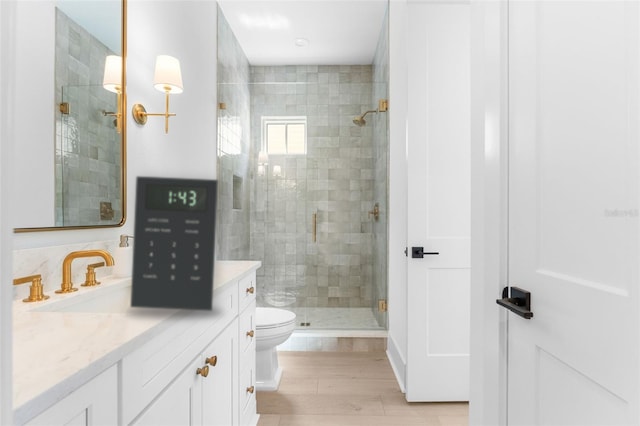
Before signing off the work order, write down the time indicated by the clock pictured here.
1:43
